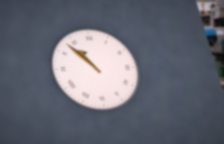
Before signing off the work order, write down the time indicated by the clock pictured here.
10:53
